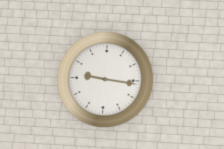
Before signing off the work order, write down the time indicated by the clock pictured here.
9:16
